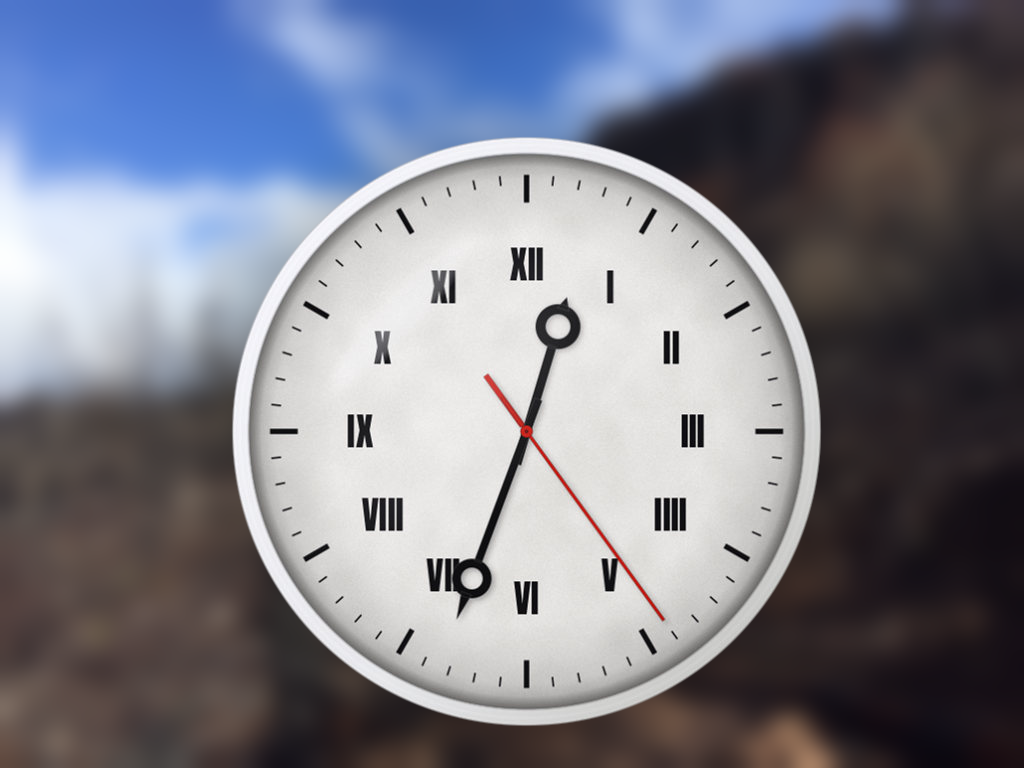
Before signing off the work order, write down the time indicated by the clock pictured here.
12:33:24
